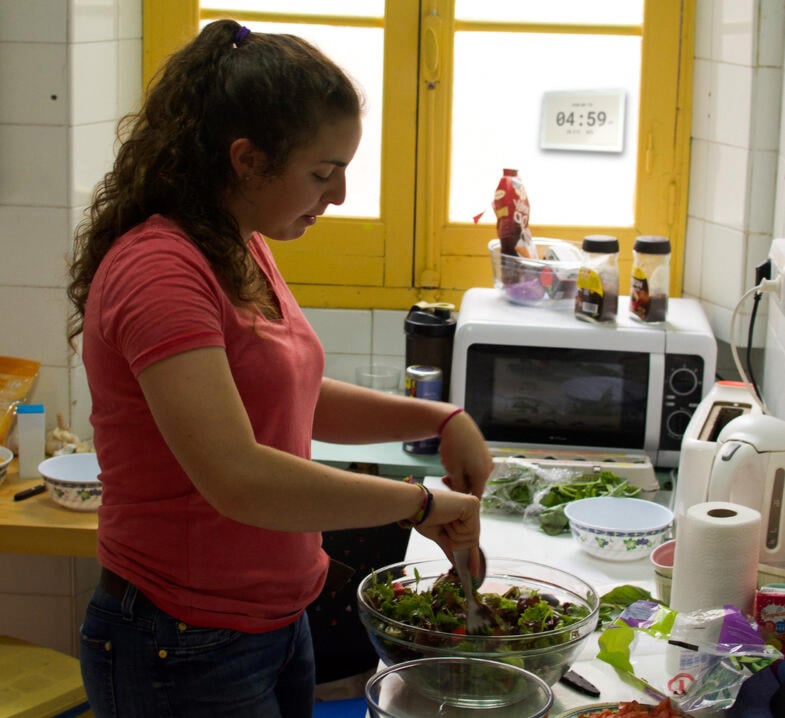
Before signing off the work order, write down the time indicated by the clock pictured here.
4:59
